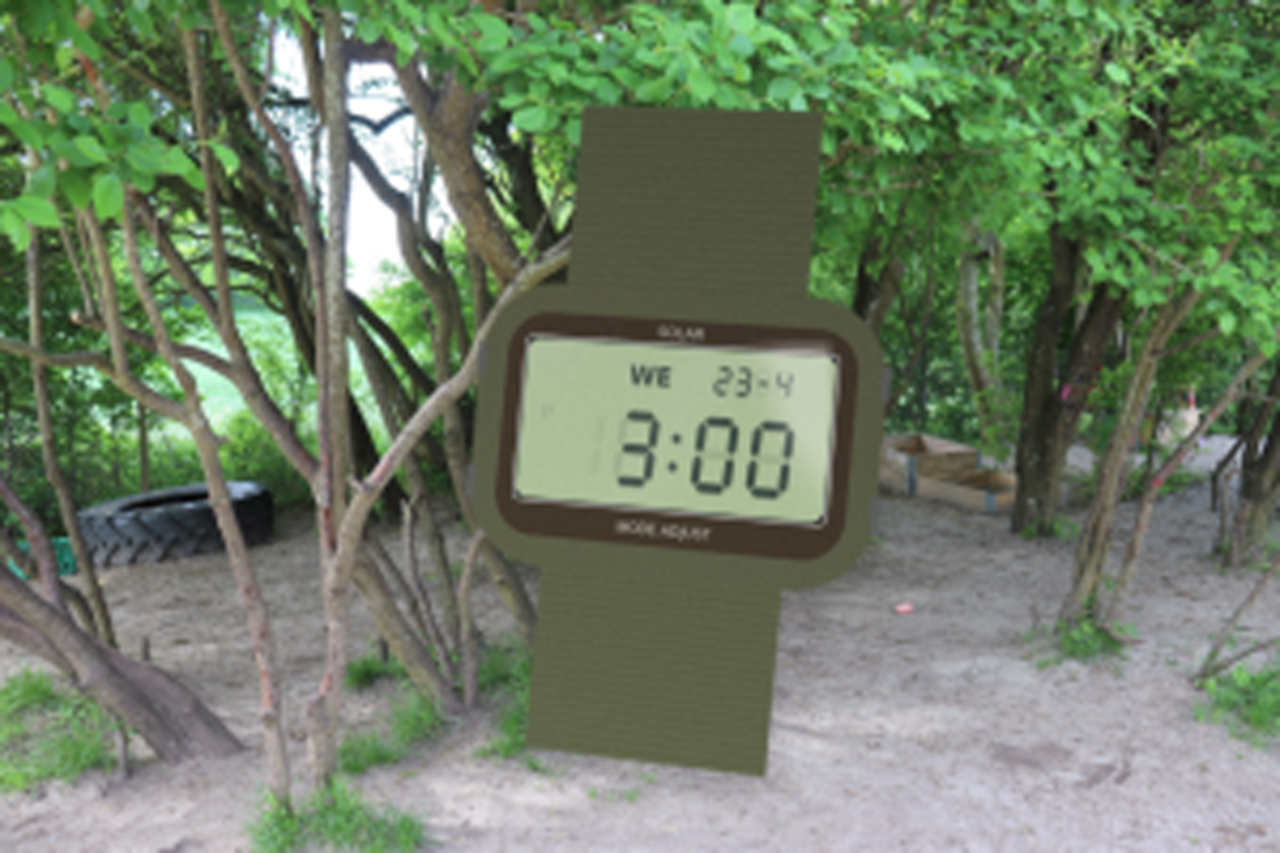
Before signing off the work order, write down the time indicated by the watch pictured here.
3:00
